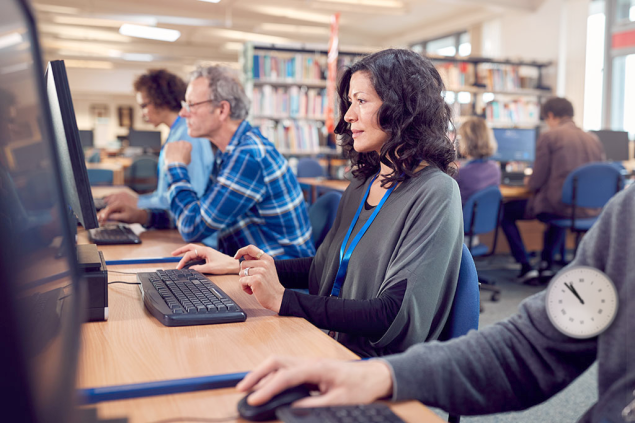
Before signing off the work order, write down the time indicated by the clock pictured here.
10:53
